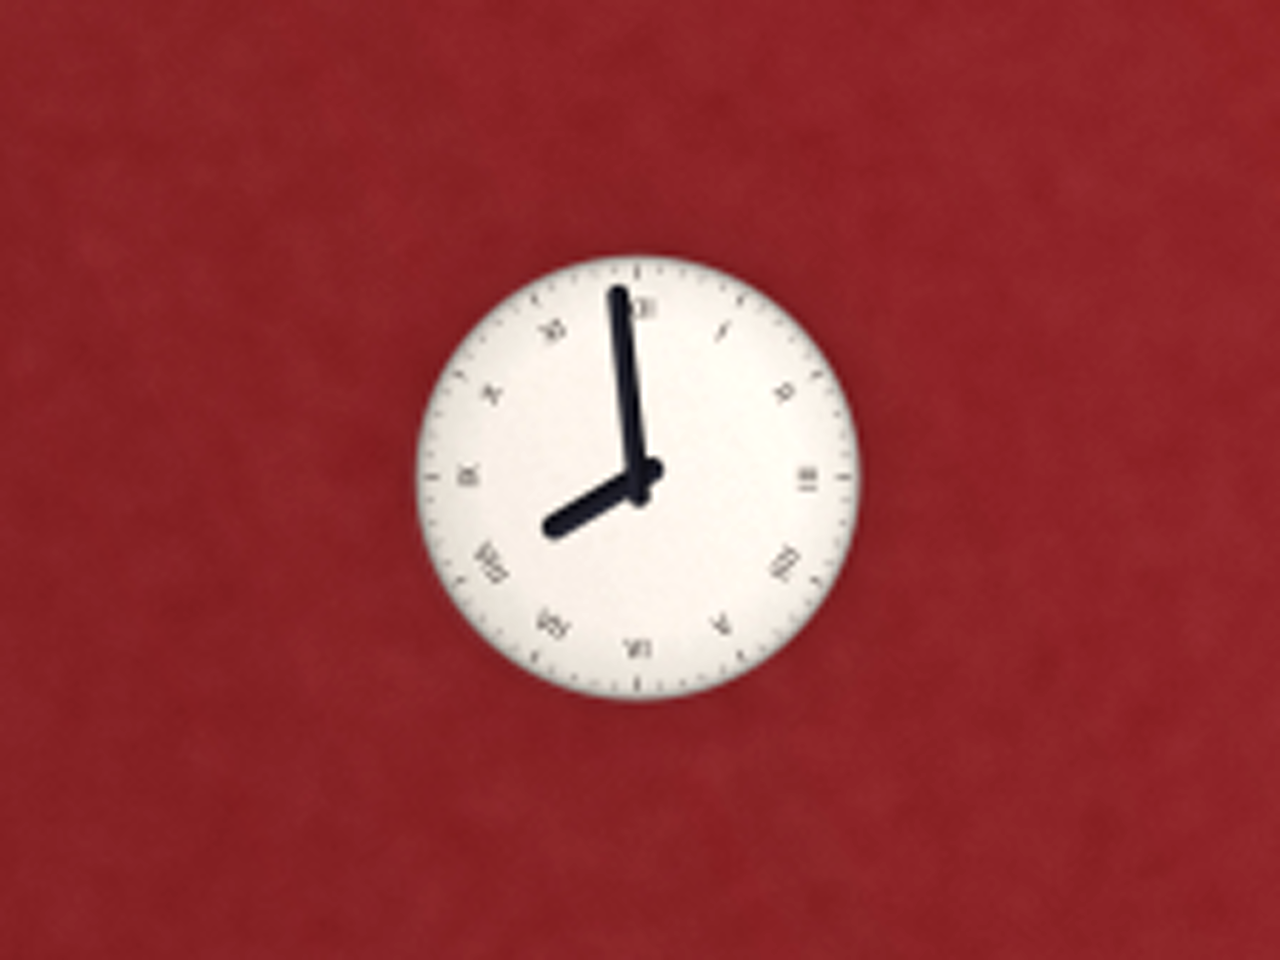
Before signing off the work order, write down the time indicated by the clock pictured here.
7:59
